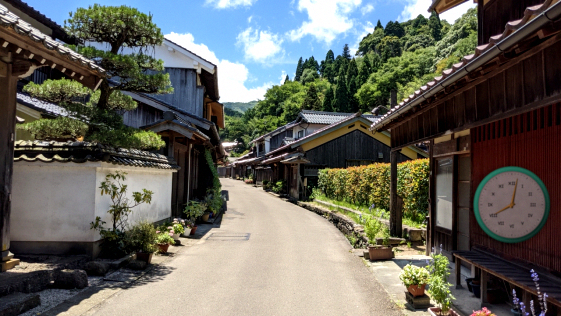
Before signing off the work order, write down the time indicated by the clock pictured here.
8:02
